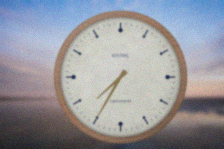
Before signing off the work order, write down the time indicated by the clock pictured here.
7:35
